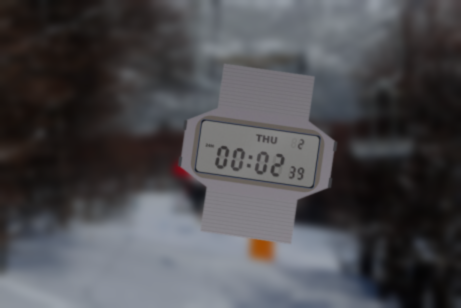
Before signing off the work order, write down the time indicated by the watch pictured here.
0:02:39
